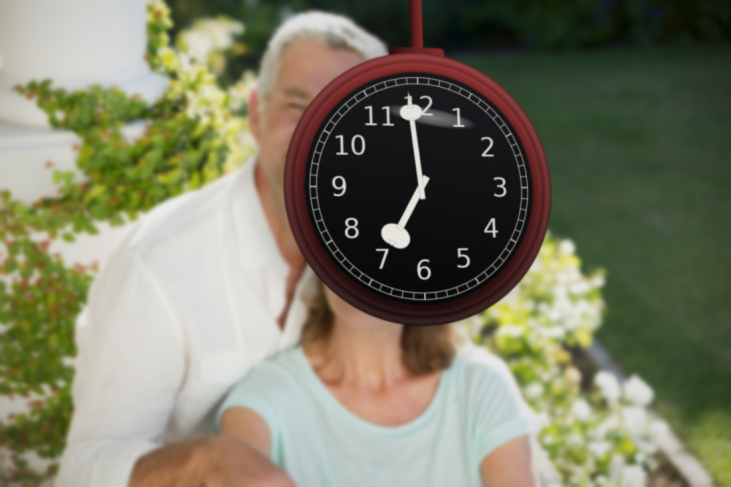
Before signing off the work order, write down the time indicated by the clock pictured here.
6:59
